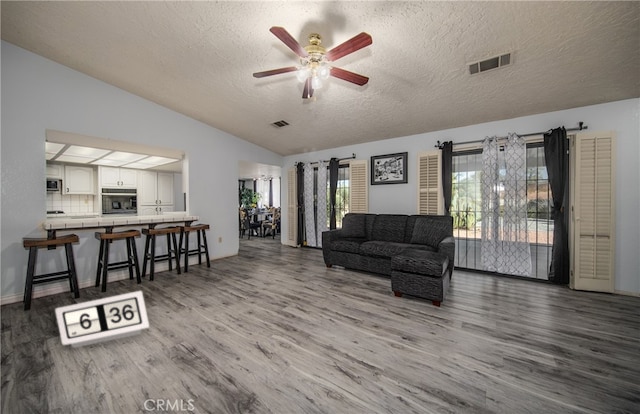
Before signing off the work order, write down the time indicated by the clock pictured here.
6:36
